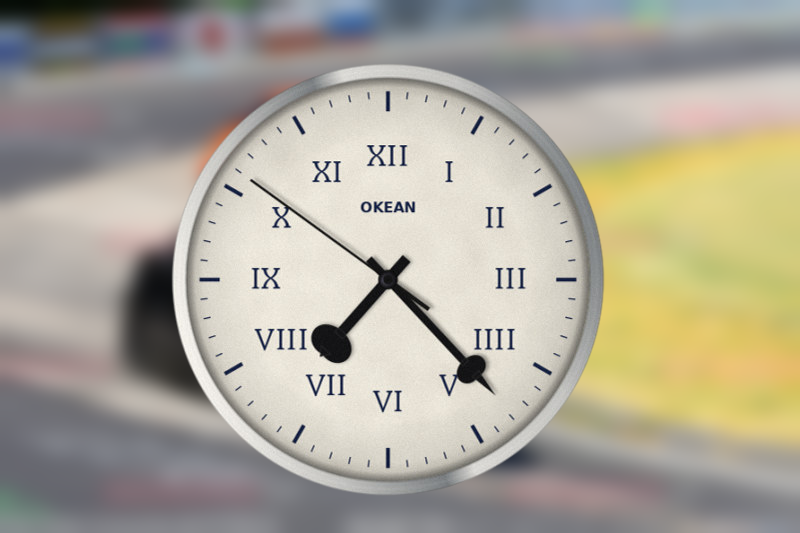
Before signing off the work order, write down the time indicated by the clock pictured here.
7:22:51
